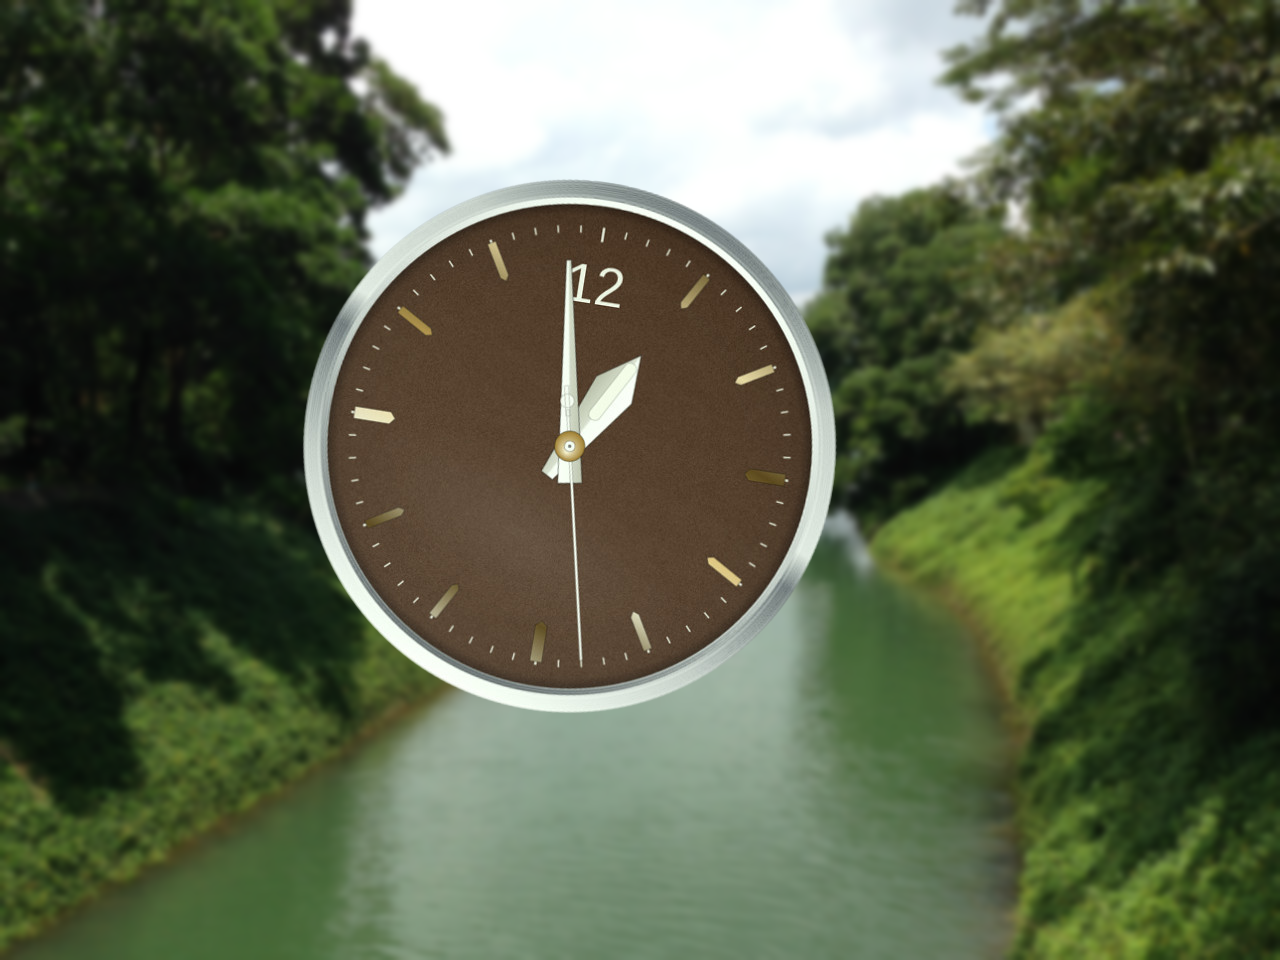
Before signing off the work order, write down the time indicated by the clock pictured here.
12:58:28
